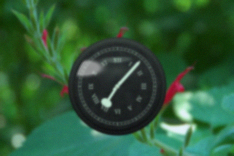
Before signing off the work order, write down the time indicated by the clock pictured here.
7:07
